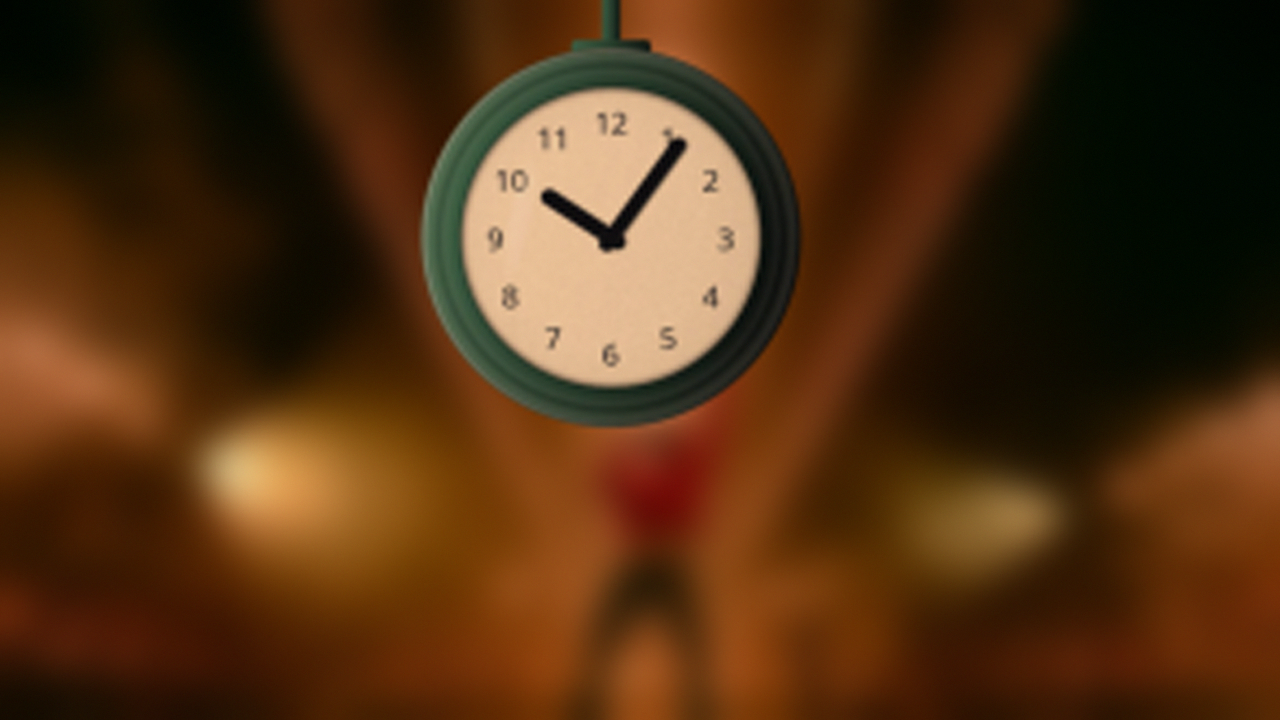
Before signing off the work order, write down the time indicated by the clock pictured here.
10:06
